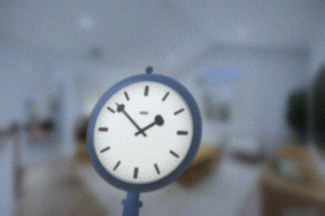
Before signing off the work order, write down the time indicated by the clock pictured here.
1:52
